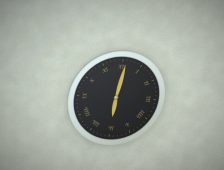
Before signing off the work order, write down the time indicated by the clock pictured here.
6:01
